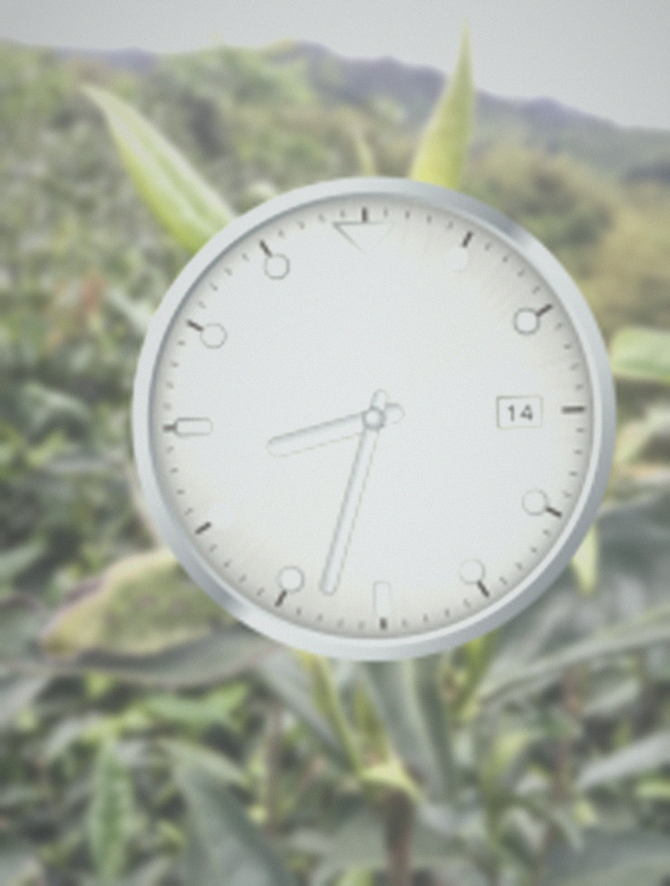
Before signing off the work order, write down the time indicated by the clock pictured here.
8:33
